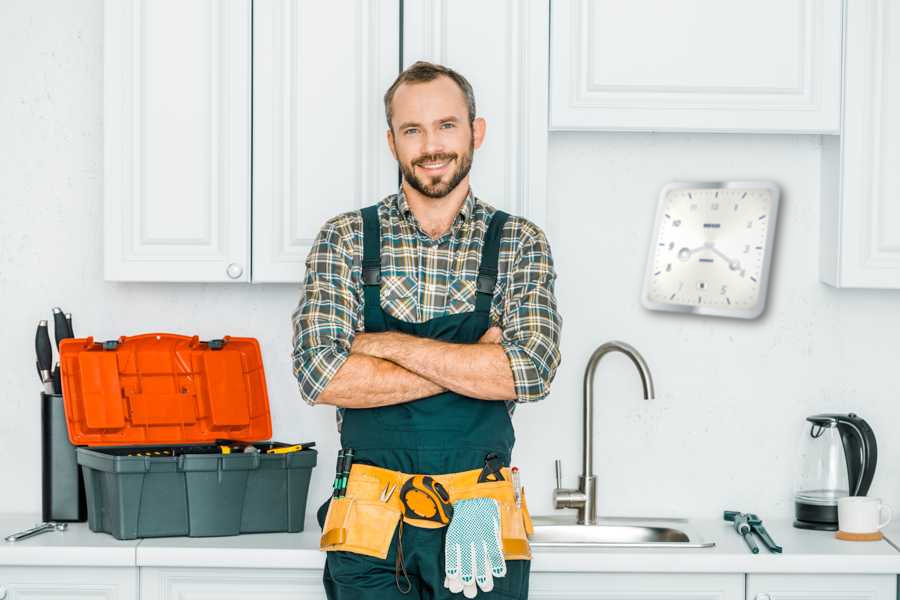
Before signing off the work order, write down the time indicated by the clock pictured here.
8:20
